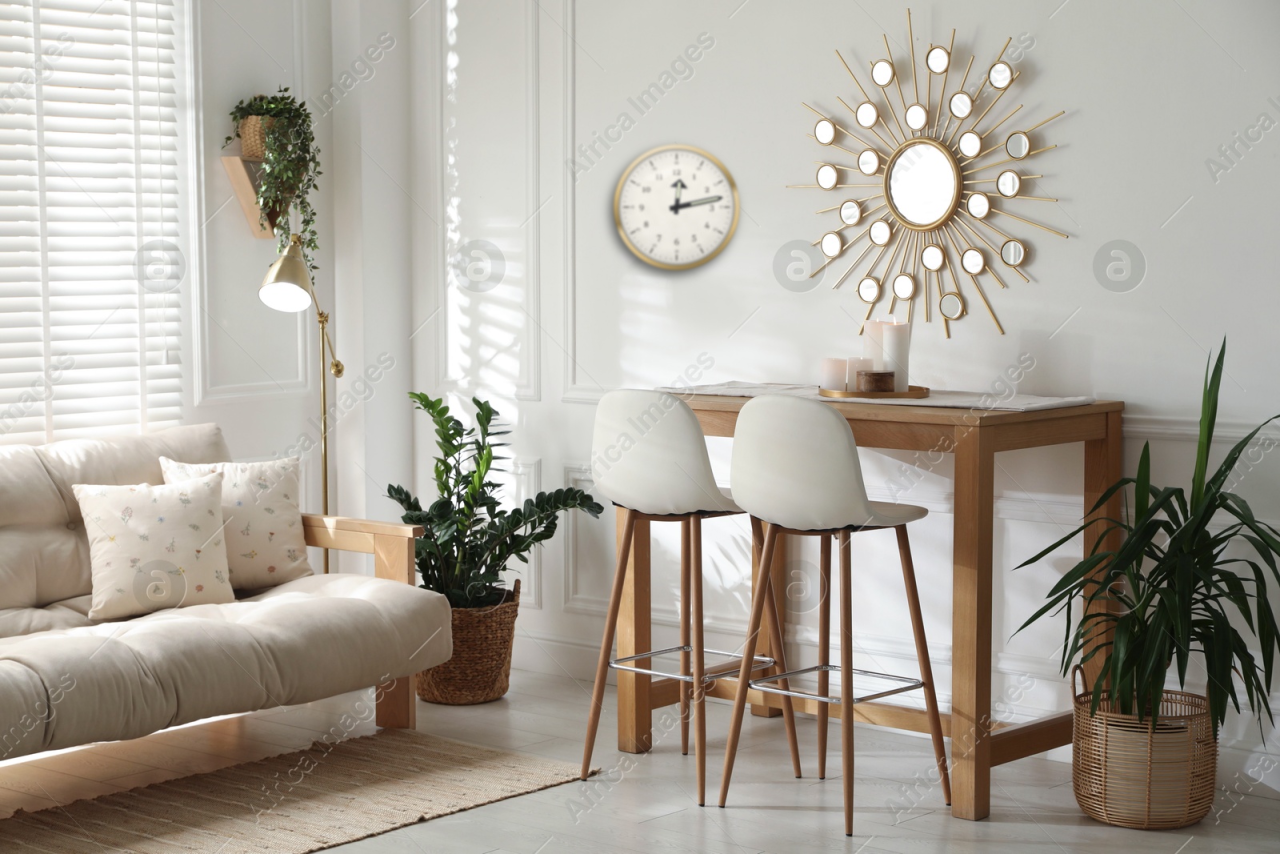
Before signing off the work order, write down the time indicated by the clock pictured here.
12:13
